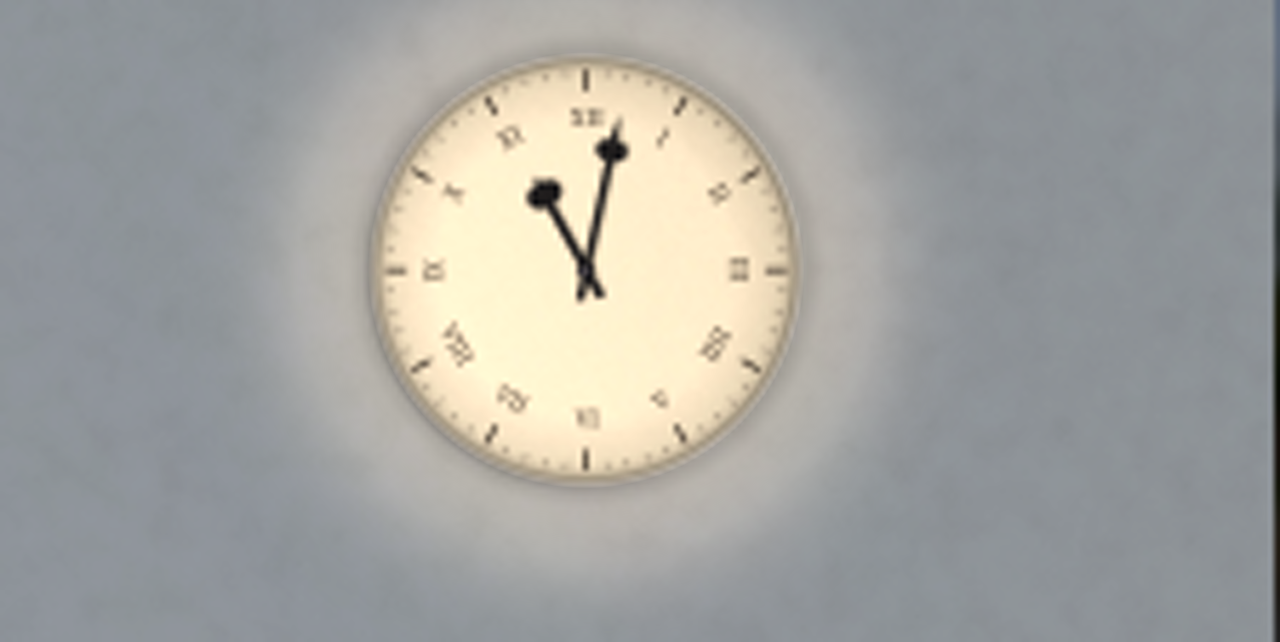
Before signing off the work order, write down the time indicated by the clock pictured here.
11:02
